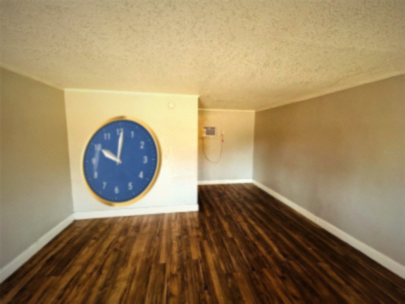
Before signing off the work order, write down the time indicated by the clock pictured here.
10:01
